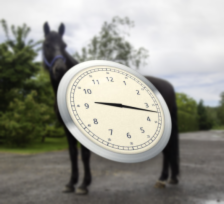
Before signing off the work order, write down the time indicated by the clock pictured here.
9:17
